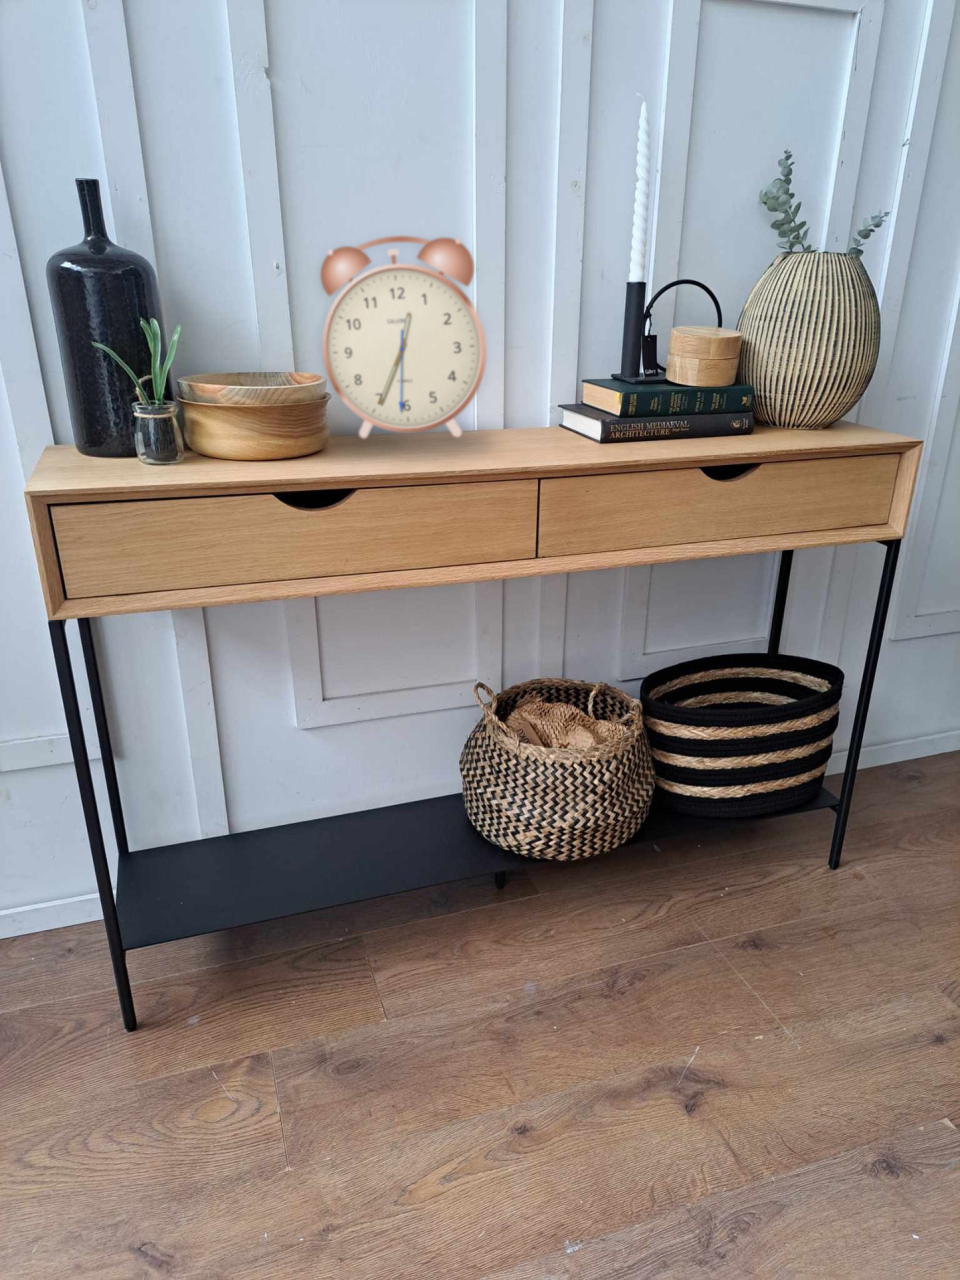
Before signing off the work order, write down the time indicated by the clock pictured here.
12:34:31
